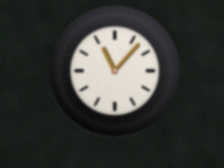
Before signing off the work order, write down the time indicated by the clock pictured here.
11:07
